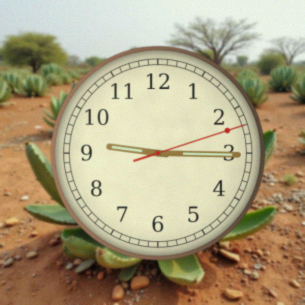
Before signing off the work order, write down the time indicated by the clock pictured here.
9:15:12
